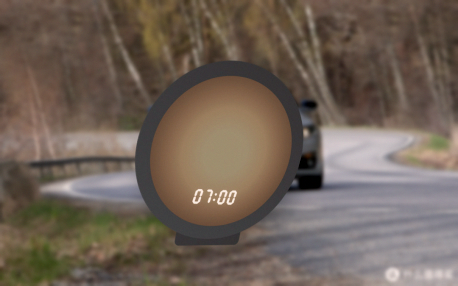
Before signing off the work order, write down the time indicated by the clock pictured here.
7:00
